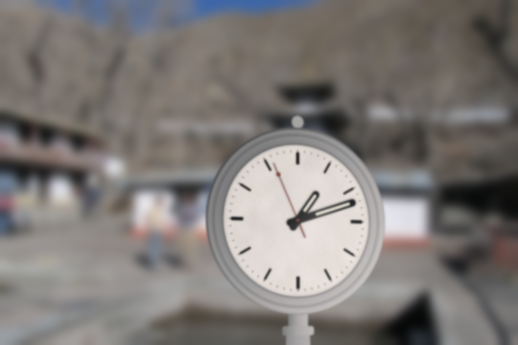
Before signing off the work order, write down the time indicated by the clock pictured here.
1:11:56
